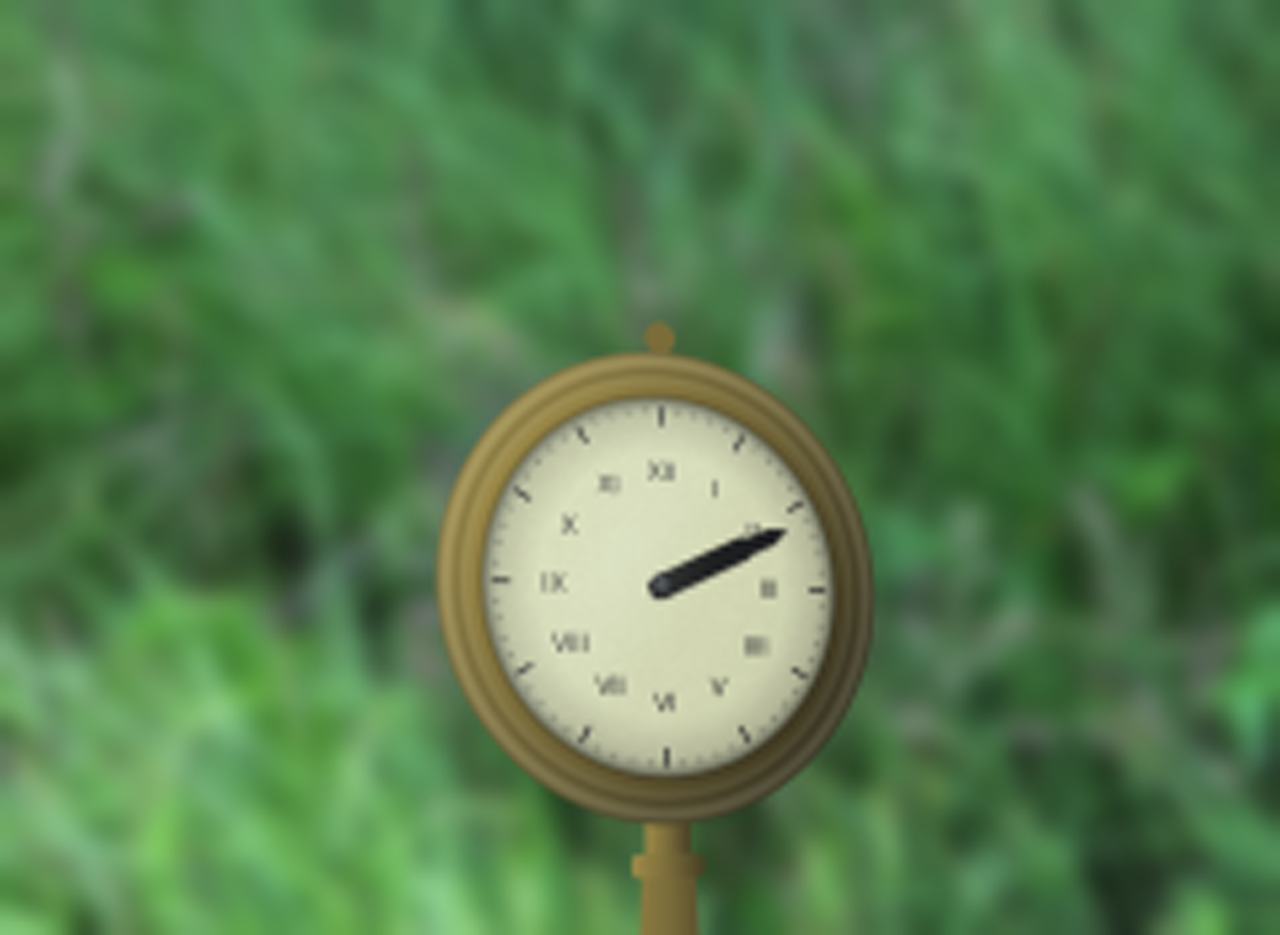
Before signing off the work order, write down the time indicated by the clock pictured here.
2:11
